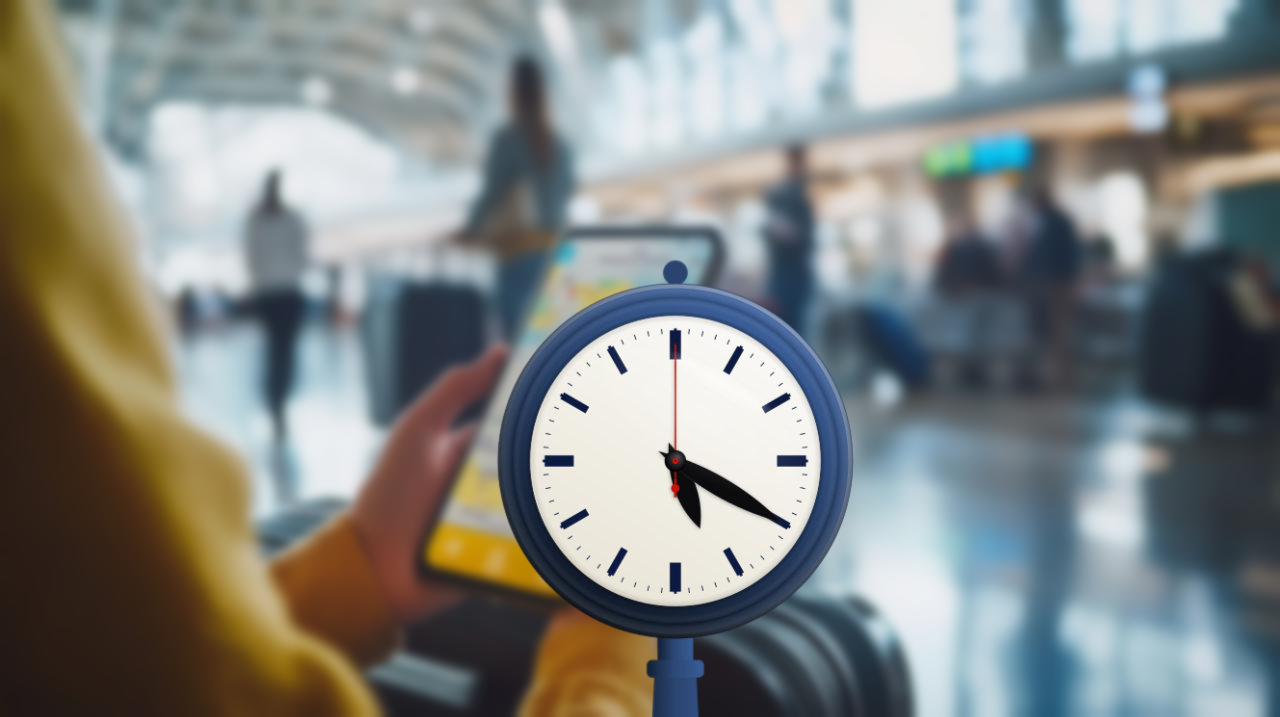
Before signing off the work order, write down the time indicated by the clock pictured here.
5:20:00
